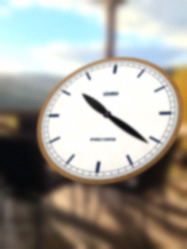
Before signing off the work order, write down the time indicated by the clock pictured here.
10:21
